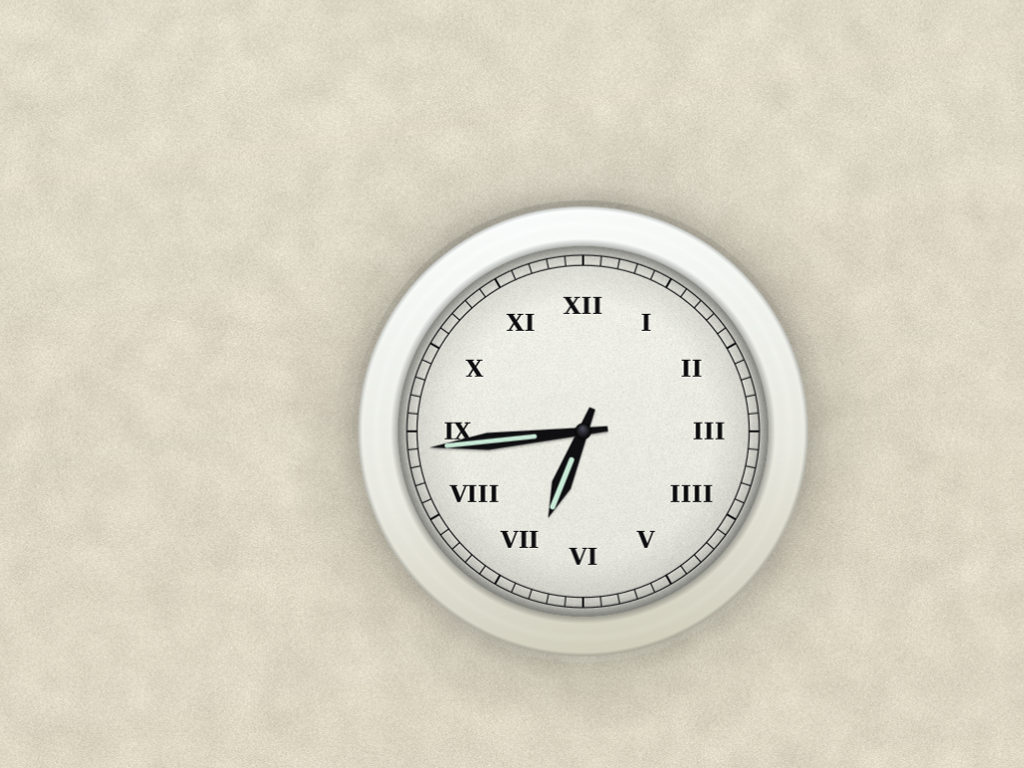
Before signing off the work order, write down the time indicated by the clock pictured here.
6:44
